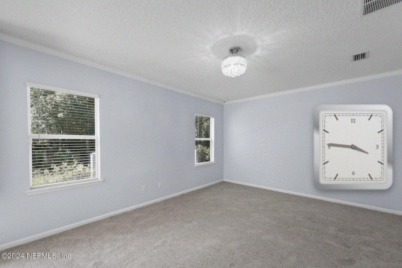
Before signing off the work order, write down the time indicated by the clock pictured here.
3:46
